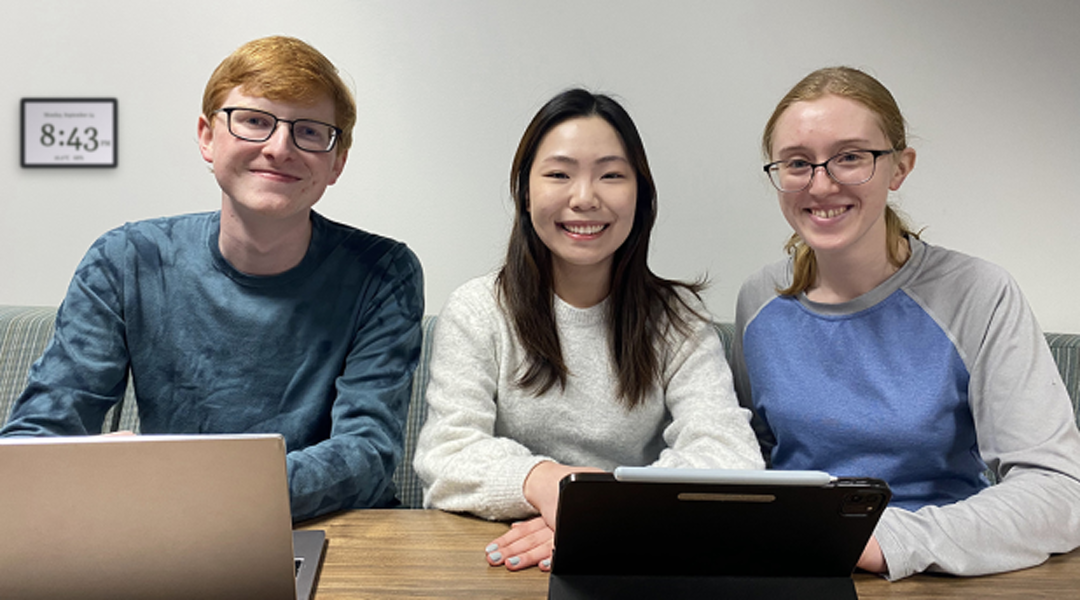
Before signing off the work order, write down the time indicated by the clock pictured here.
8:43
